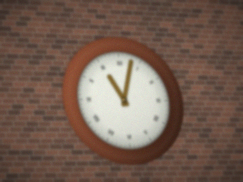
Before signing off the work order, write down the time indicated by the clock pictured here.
11:03
